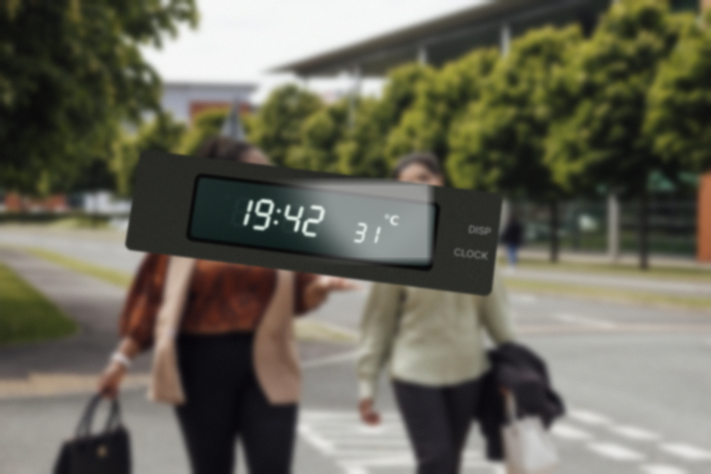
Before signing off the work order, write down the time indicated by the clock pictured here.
19:42
